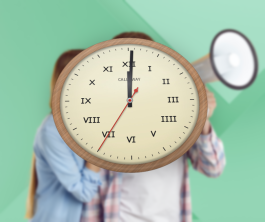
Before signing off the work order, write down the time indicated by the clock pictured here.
12:00:35
